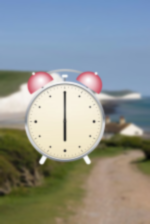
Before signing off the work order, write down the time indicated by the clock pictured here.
6:00
